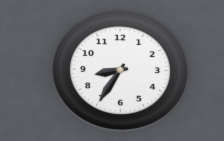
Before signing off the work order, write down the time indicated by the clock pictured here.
8:35
